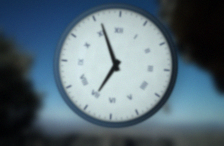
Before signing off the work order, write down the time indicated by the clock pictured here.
6:56
